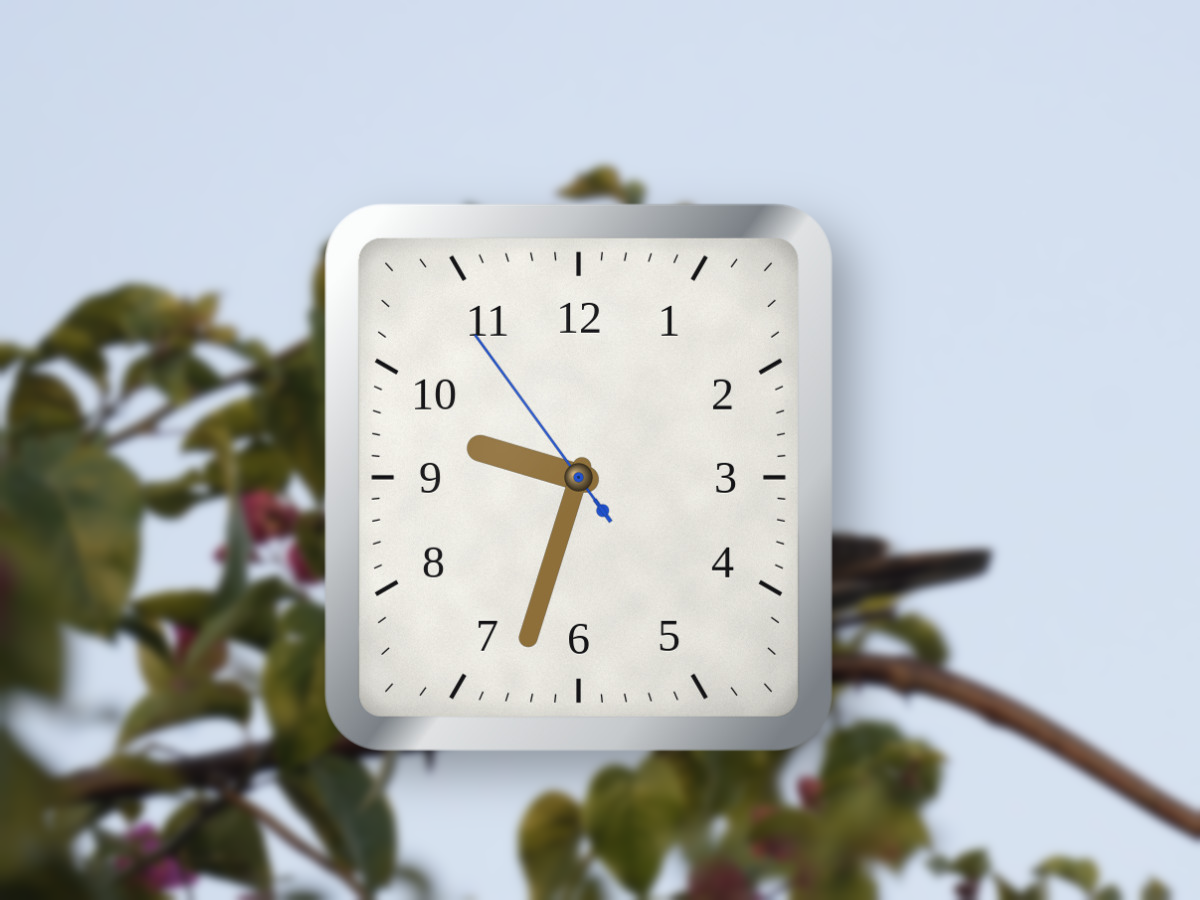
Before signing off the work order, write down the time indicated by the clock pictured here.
9:32:54
